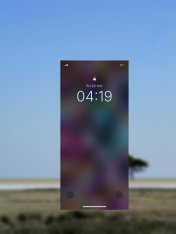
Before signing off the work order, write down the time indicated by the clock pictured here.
4:19
